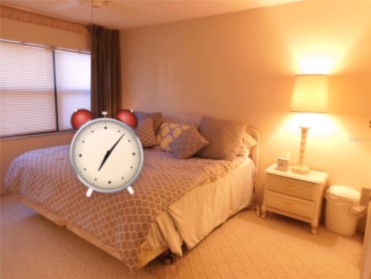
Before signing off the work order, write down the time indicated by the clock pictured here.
7:07
